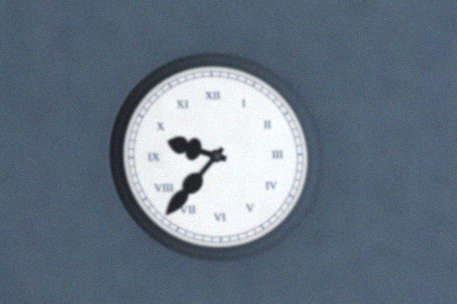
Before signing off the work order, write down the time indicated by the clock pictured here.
9:37
